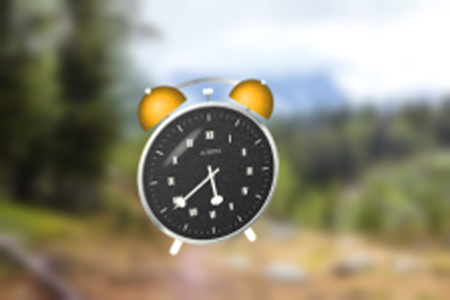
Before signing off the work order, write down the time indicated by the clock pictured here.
5:39
